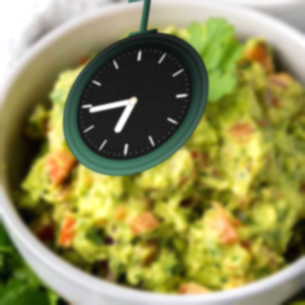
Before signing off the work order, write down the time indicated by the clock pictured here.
6:44
